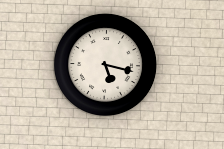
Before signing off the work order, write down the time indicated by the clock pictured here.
5:17
